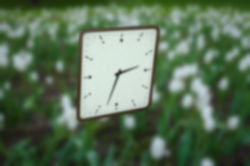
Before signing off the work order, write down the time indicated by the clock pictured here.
2:33
